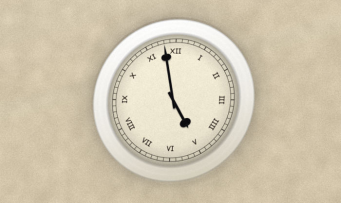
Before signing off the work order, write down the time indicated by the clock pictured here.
4:58
